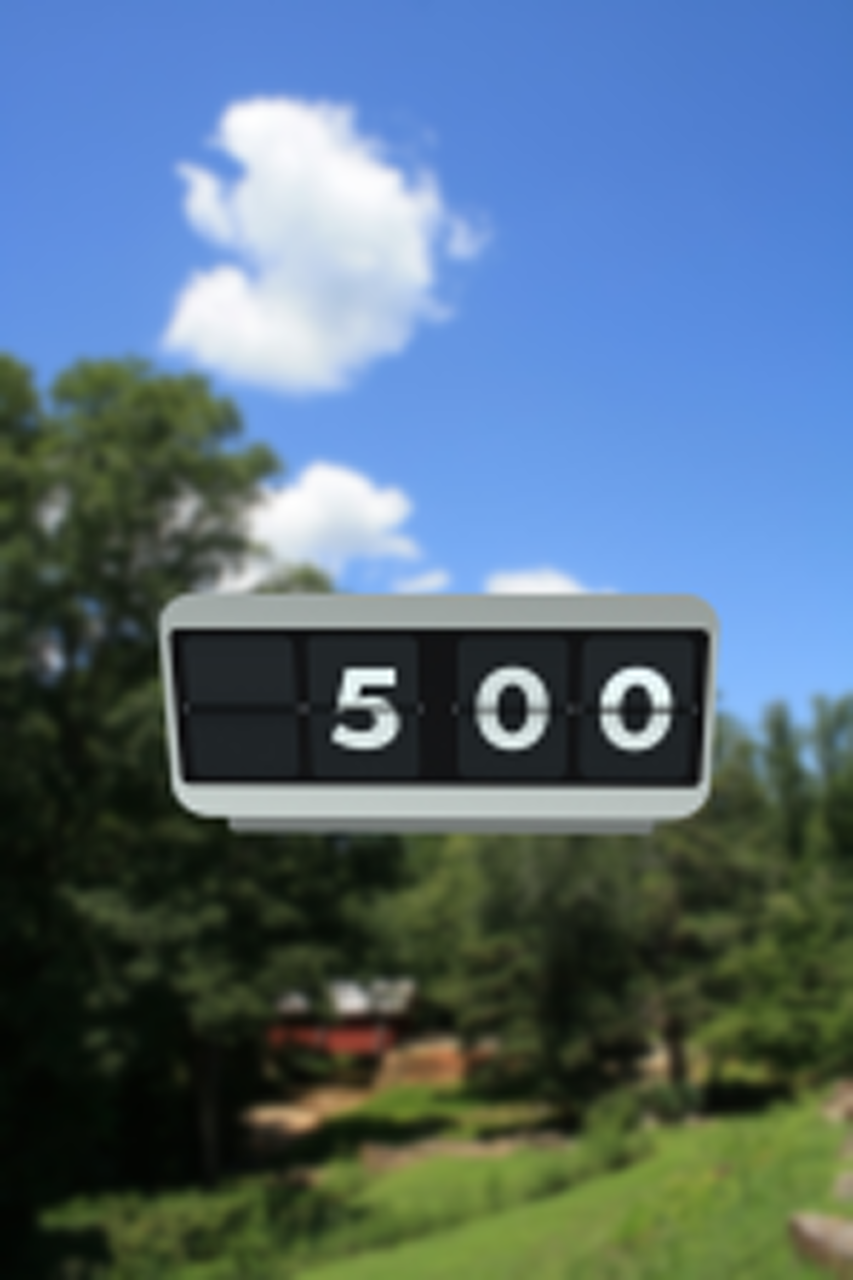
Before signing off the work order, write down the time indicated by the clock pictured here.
5:00
